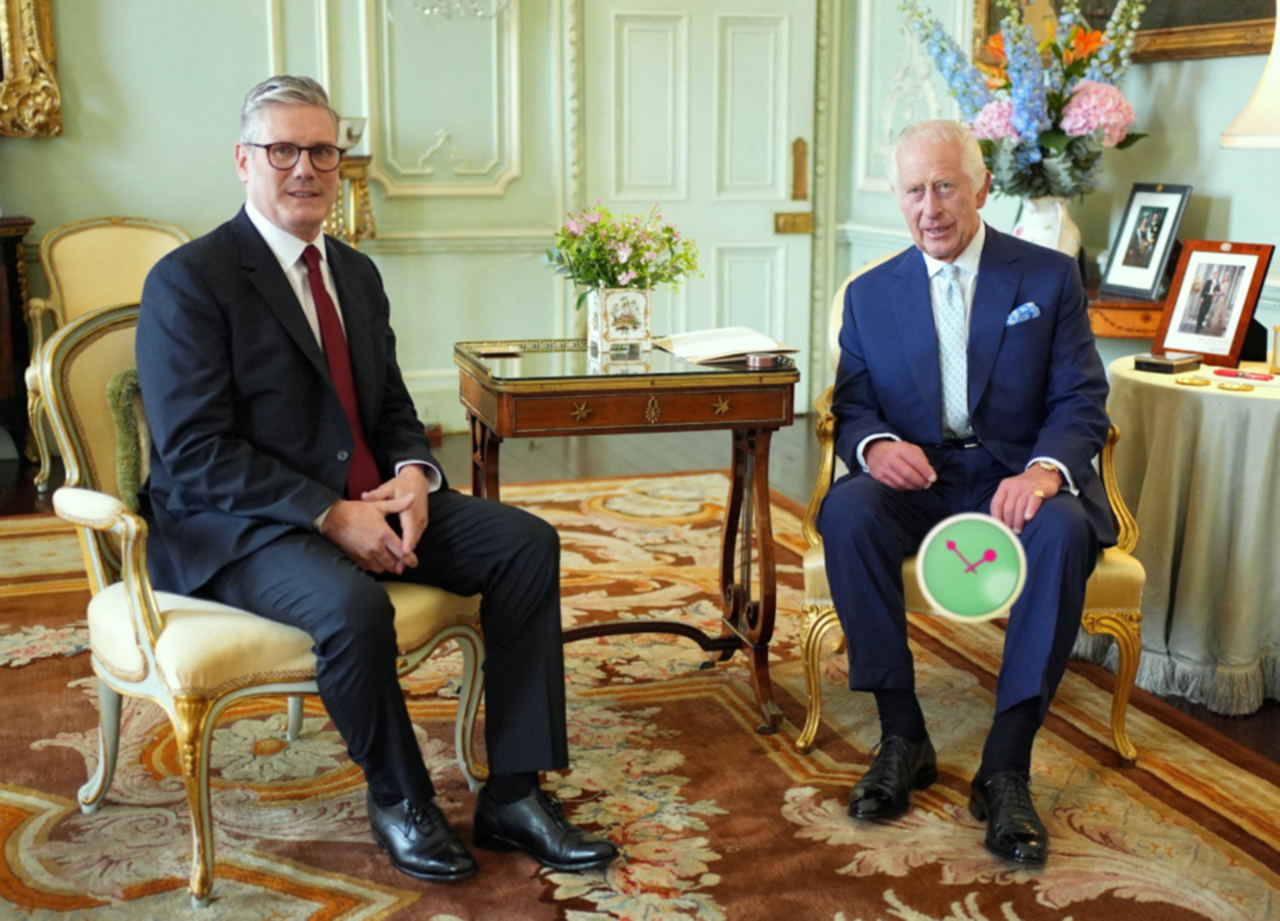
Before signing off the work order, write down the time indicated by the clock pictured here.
1:53
